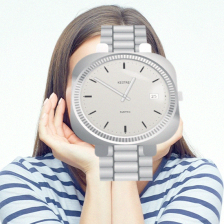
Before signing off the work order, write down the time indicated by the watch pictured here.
12:51
